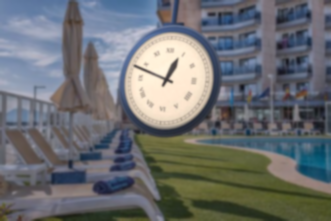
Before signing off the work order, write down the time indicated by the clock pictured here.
12:48
